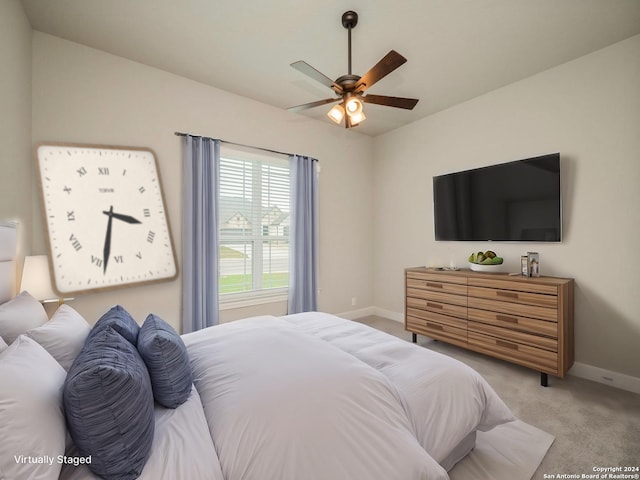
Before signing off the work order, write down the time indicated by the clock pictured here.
3:33
